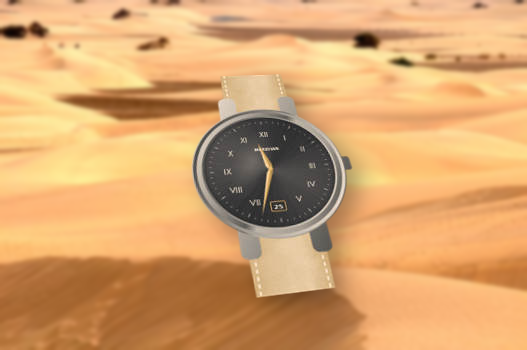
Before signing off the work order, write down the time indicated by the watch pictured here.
11:33
